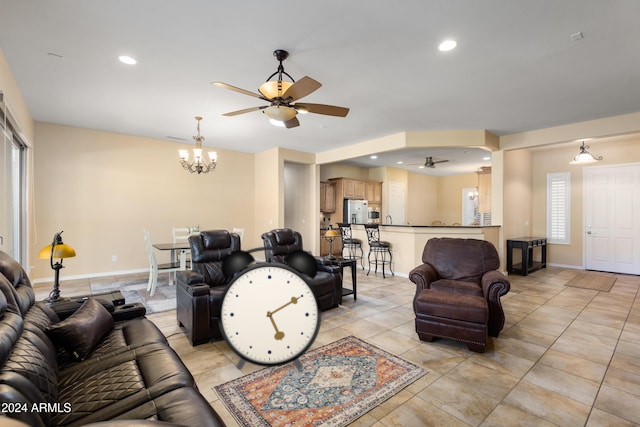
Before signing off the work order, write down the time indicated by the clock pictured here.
5:10
